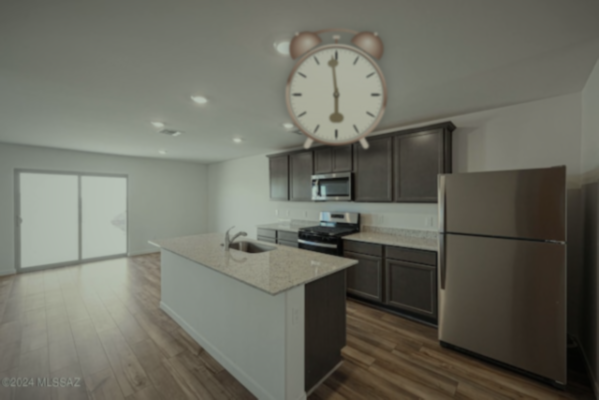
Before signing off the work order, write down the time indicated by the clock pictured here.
5:59
